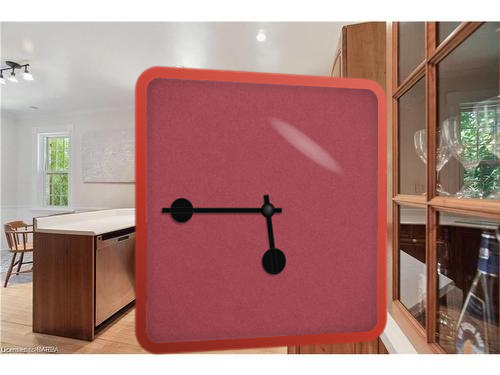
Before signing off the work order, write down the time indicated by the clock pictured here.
5:45
